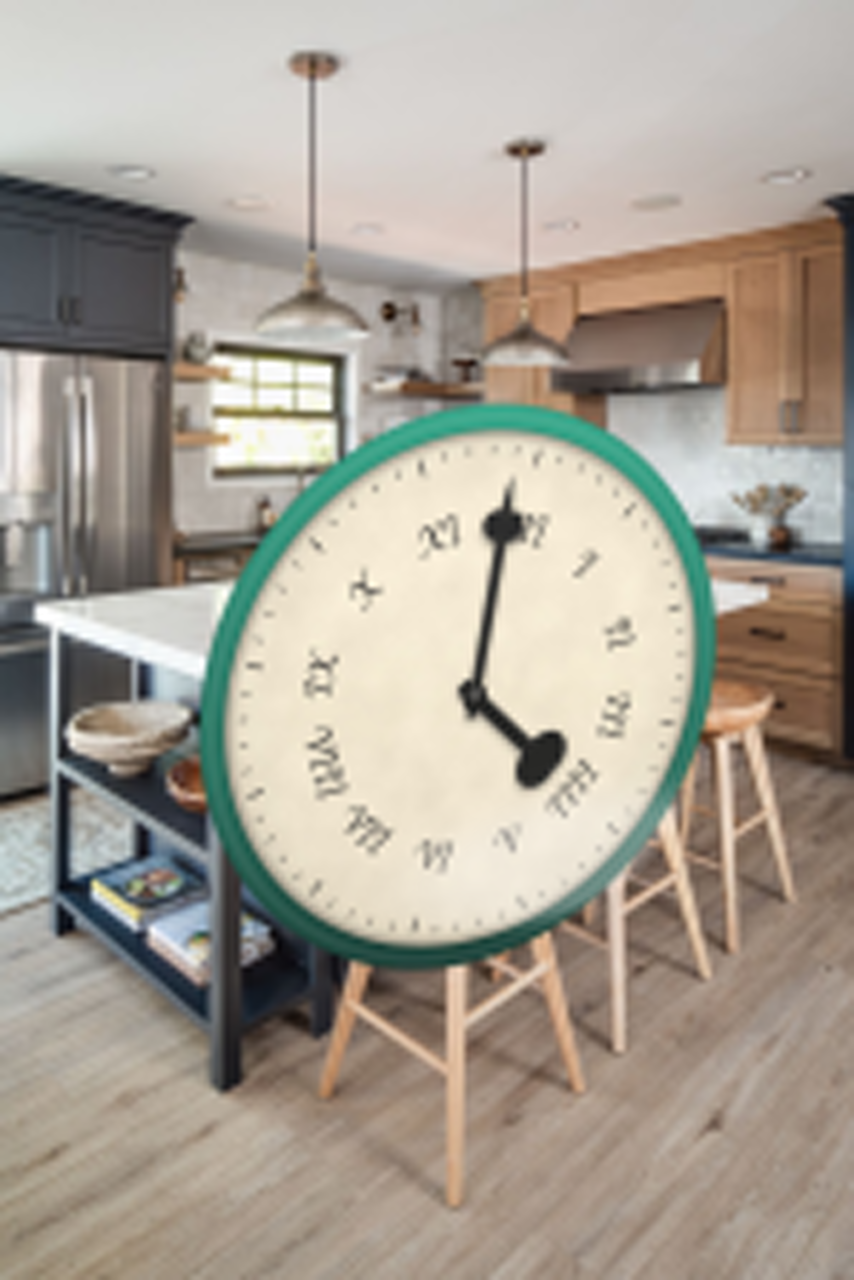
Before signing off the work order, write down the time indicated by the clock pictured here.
3:59
